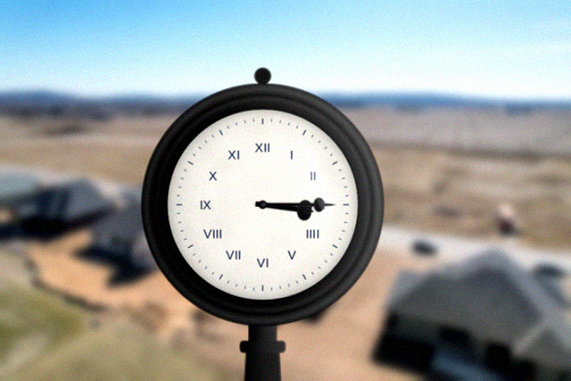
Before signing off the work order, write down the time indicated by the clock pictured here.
3:15
